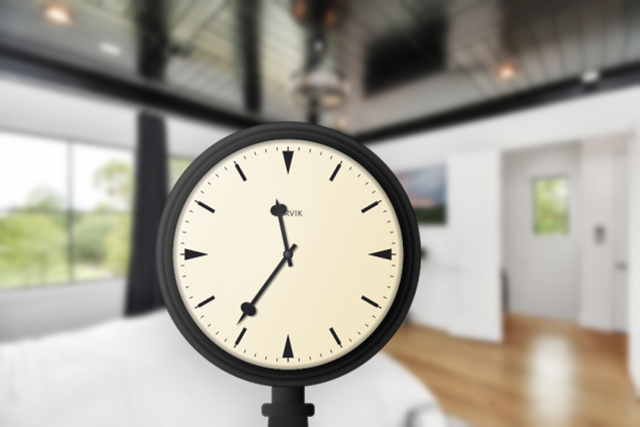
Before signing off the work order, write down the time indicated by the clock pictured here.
11:36
